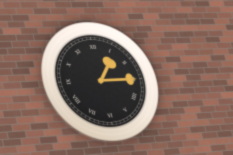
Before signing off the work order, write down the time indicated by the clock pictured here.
1:15
